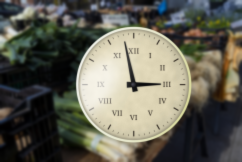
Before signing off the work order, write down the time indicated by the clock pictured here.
2:58
